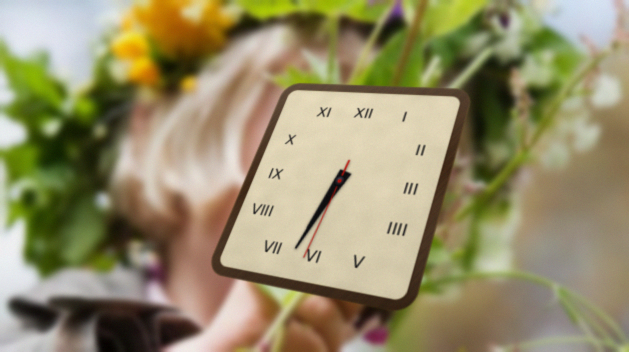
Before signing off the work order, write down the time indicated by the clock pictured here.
6:32:31
